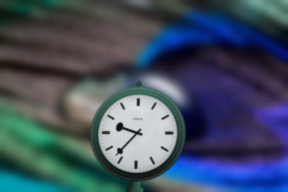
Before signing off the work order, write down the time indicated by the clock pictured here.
9:37
